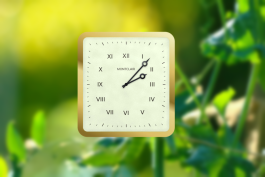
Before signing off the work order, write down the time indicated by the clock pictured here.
2:07
